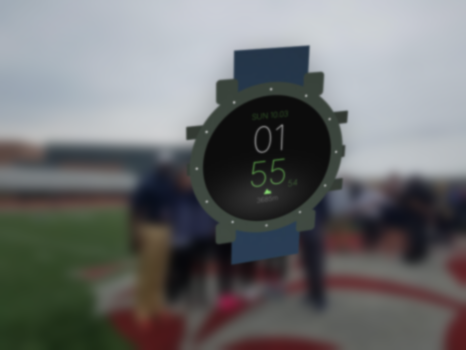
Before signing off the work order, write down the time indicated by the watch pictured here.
1:55
